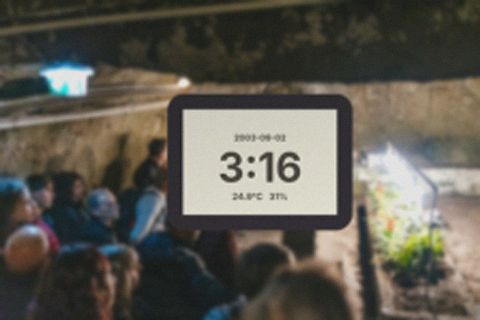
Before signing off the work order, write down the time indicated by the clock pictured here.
3:16
